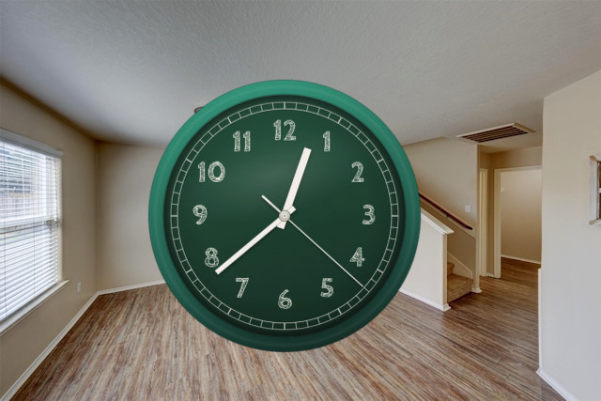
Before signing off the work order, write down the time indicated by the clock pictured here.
12:38:22
